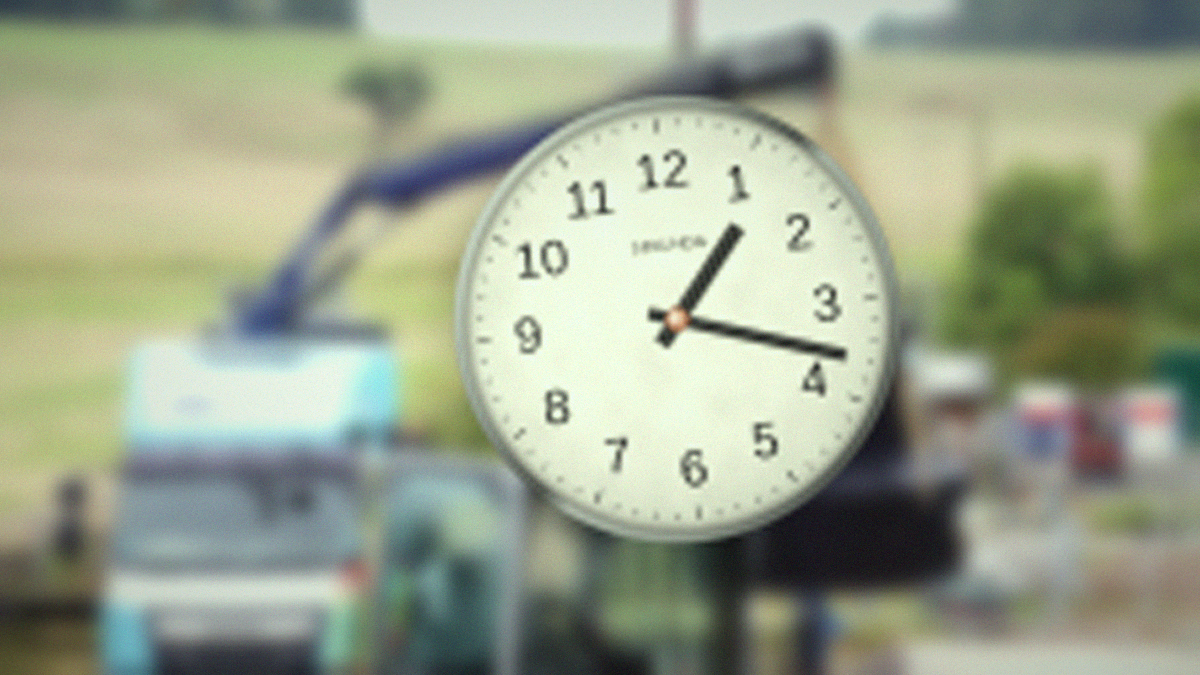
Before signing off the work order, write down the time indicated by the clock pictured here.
1:18
